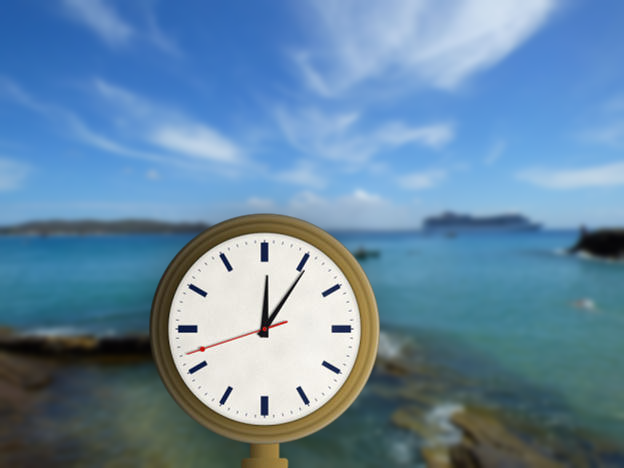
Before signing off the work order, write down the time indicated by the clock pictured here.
12:05:42
